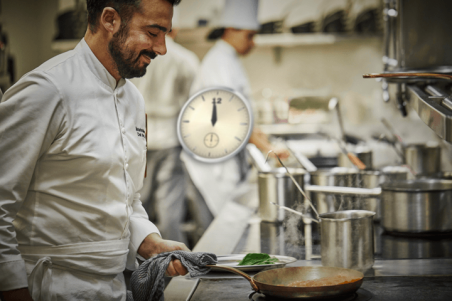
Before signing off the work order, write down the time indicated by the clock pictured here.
11:59
